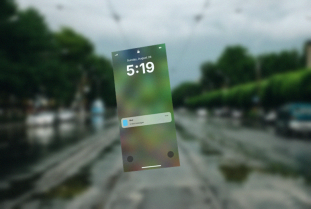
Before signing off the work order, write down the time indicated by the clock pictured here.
5:19
